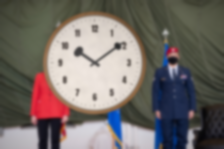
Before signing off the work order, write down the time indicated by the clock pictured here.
10:09
